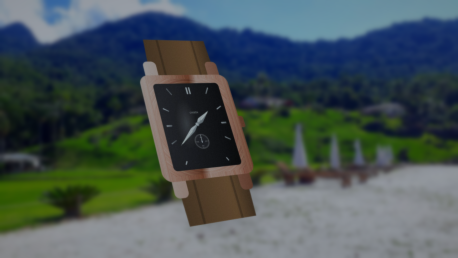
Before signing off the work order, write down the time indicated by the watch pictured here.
1:38
